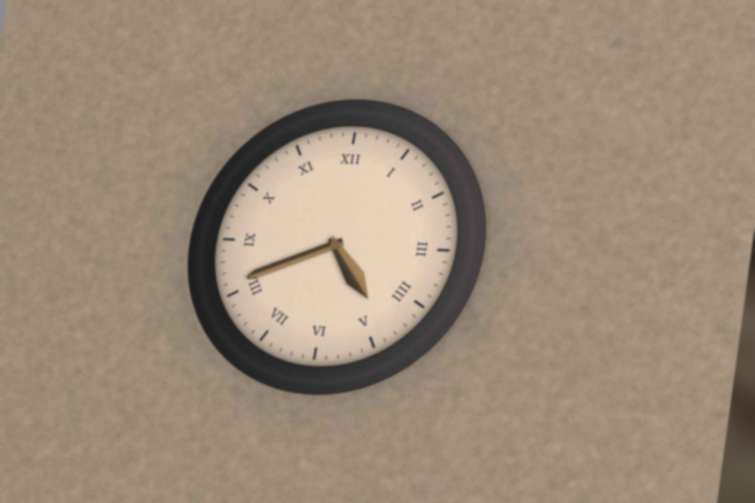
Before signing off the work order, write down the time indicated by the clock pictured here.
4:41
